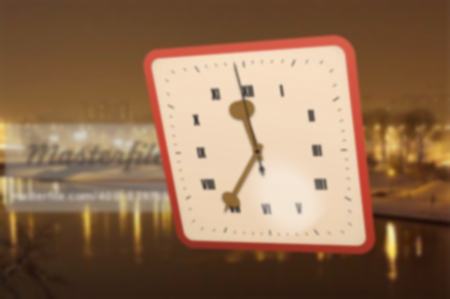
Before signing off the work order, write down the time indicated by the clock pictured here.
11:35:59
